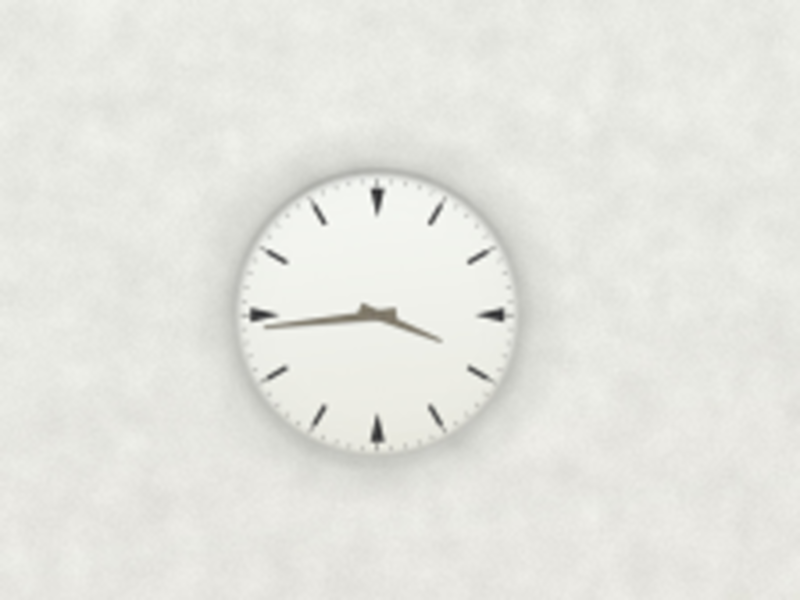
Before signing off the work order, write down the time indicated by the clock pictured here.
3:44
